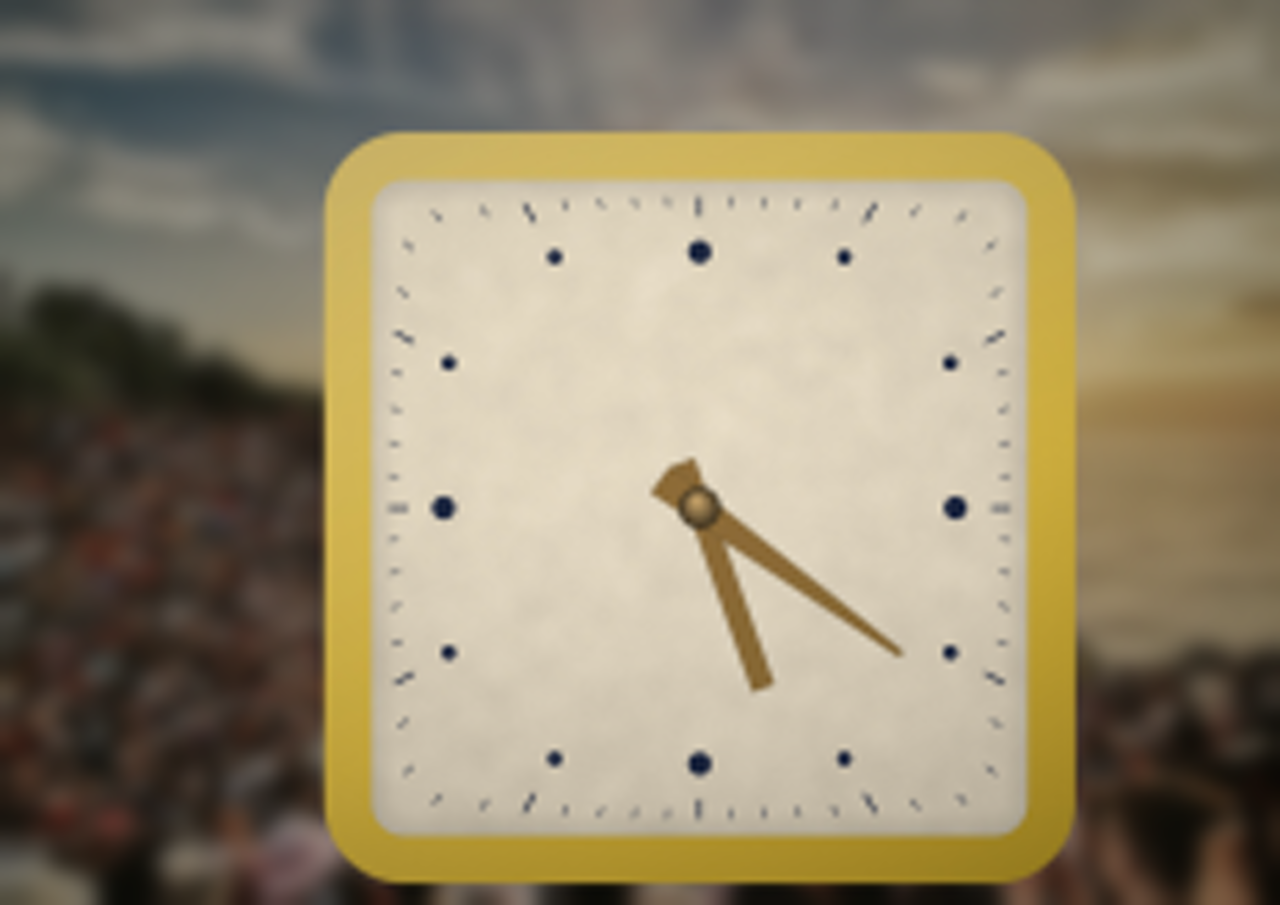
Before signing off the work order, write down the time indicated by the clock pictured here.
5:21
